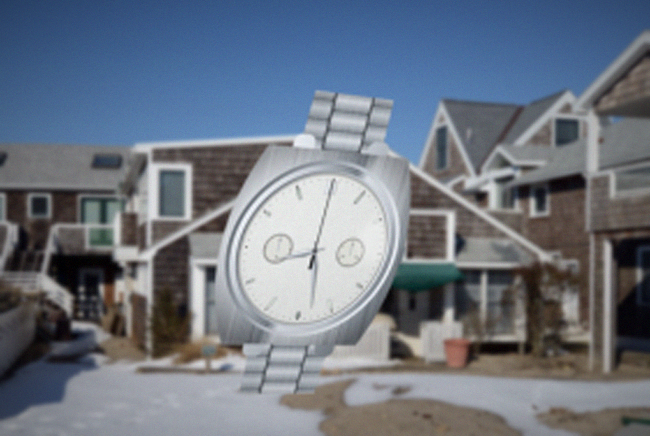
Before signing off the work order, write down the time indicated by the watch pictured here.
8:28
